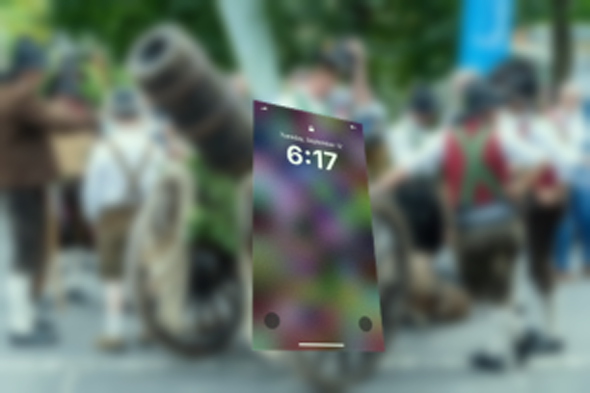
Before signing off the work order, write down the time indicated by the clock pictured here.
6:17
